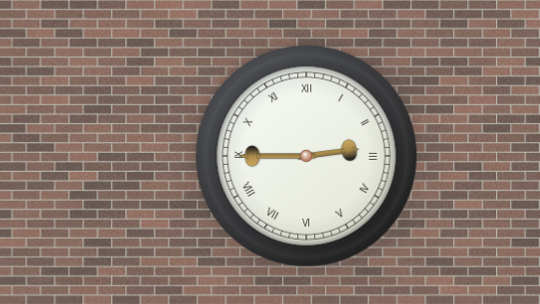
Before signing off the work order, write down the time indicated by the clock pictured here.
2:45
